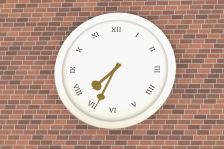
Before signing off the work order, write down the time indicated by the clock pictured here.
7:34
